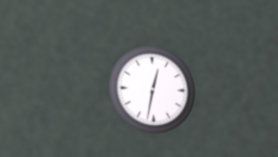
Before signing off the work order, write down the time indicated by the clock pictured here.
12:32
